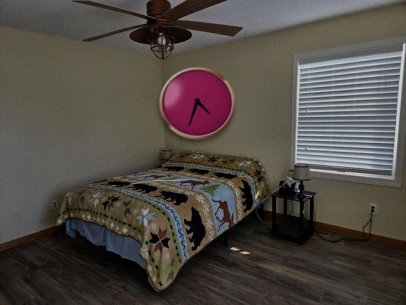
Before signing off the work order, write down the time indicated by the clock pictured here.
4:33
